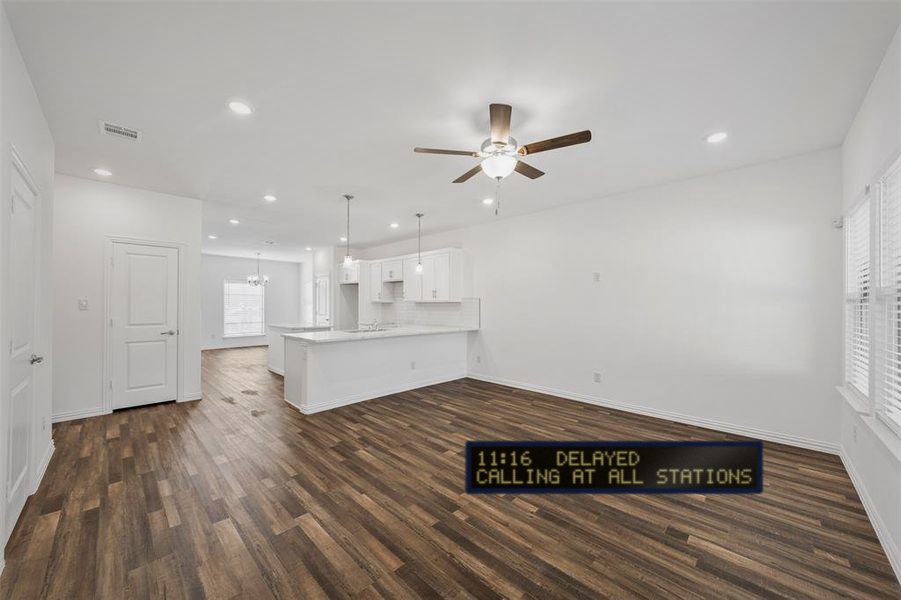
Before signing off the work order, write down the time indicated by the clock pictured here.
11:16
